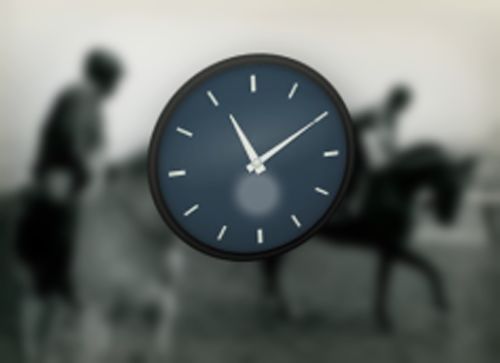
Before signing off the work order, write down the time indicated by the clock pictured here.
11:10
